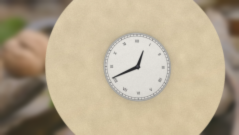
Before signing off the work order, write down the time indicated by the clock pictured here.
12:41
